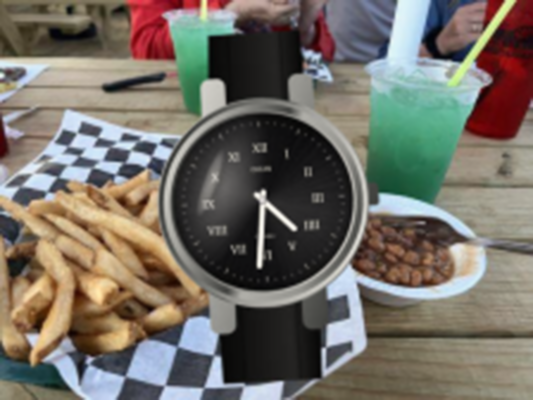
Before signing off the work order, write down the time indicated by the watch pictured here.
4:31
